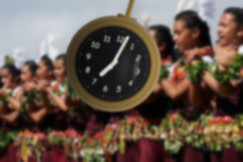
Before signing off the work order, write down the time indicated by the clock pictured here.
7:02
